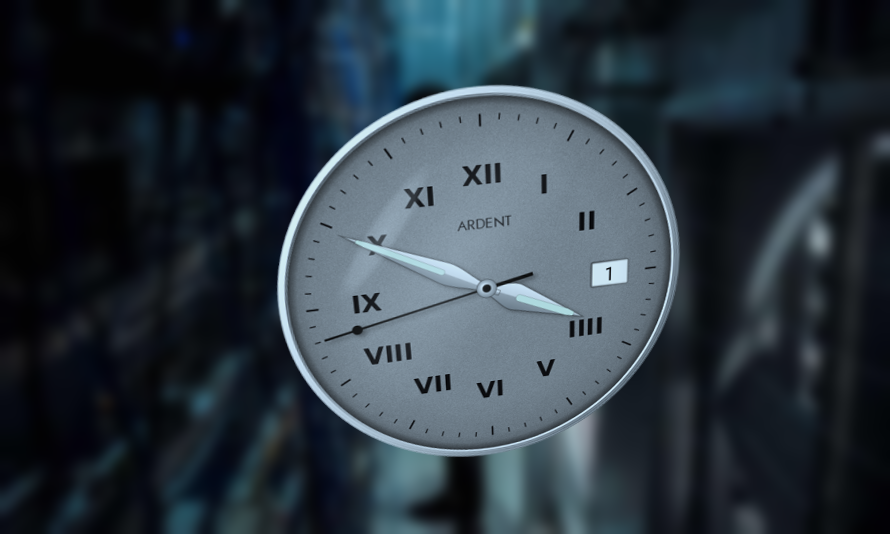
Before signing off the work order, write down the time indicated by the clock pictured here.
3:49:43
